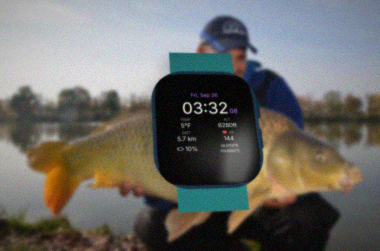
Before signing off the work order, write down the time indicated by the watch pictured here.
3:32
